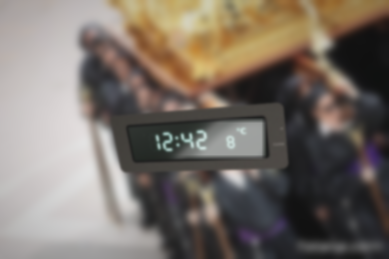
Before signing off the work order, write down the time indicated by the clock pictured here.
12:42
